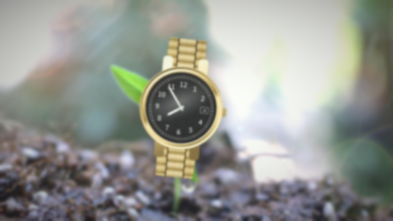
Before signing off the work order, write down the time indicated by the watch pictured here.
7:54
